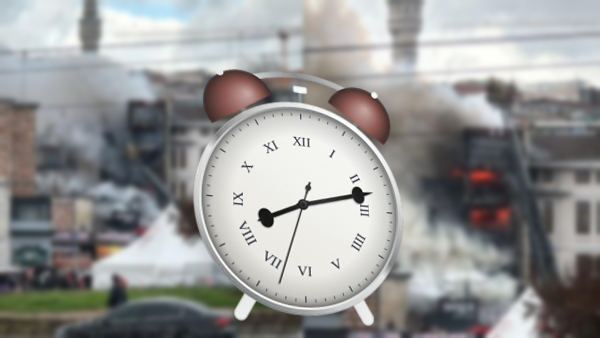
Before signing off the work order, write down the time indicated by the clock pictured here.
8:12:33
